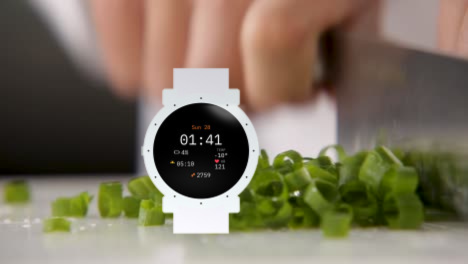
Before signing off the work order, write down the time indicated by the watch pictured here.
1:41
